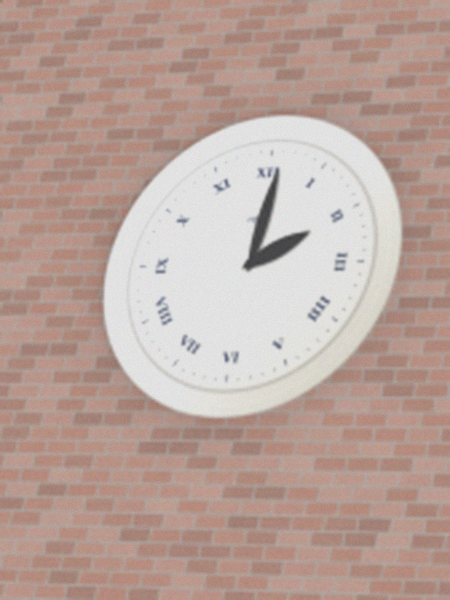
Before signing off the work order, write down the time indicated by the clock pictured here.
2:01
